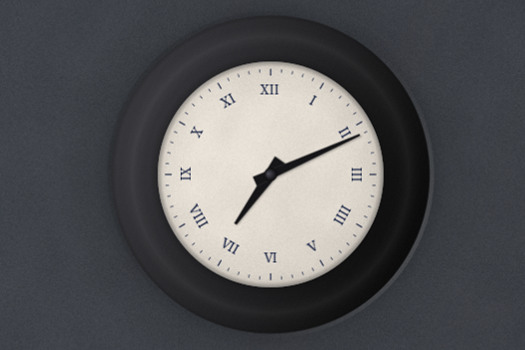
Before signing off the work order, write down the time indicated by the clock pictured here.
7:11
